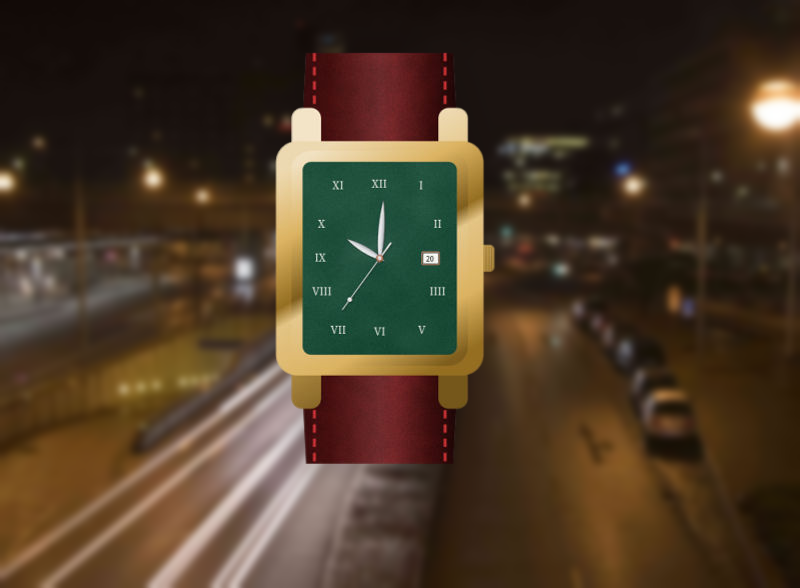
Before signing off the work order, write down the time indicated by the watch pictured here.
10:00:36
